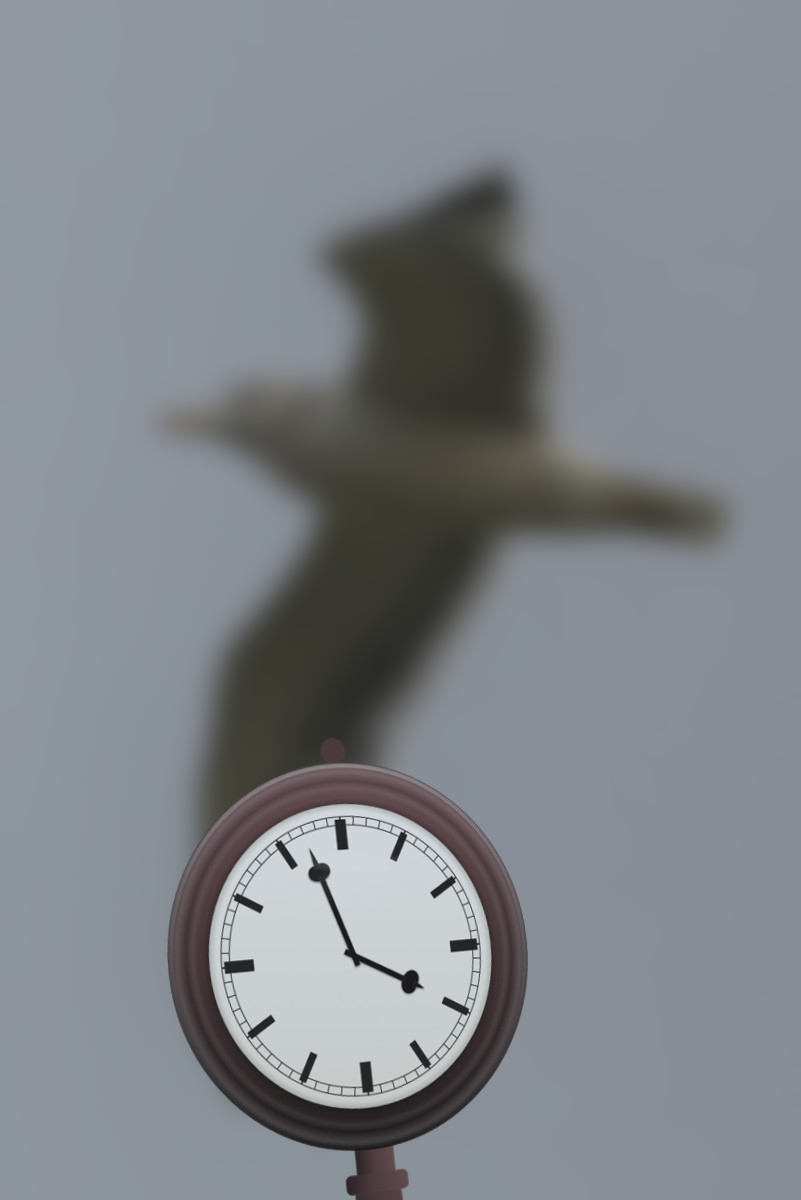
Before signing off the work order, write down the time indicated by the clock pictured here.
3:57
